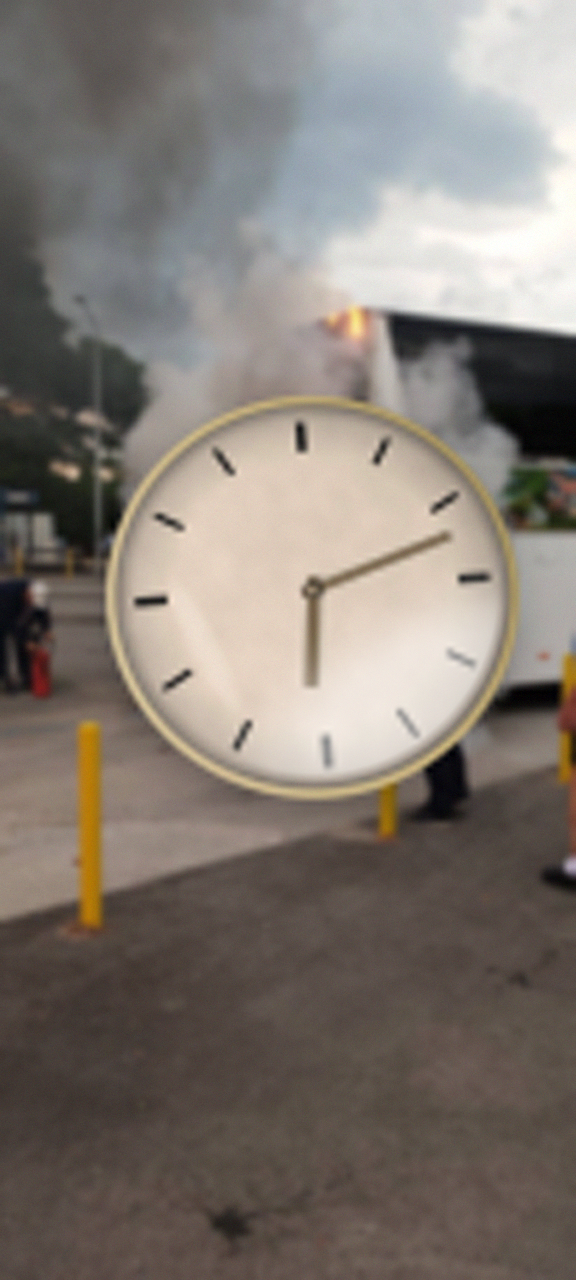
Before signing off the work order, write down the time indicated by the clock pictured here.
6:12
